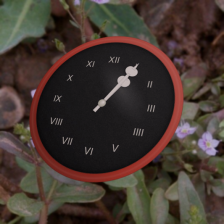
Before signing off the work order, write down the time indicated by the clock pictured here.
1:05
